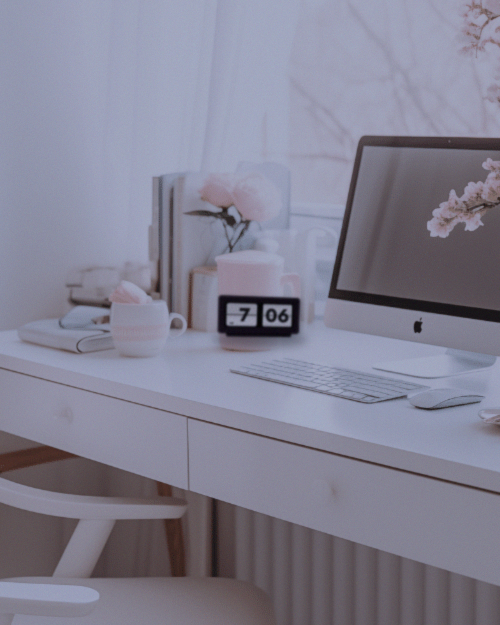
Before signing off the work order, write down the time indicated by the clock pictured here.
7:06
